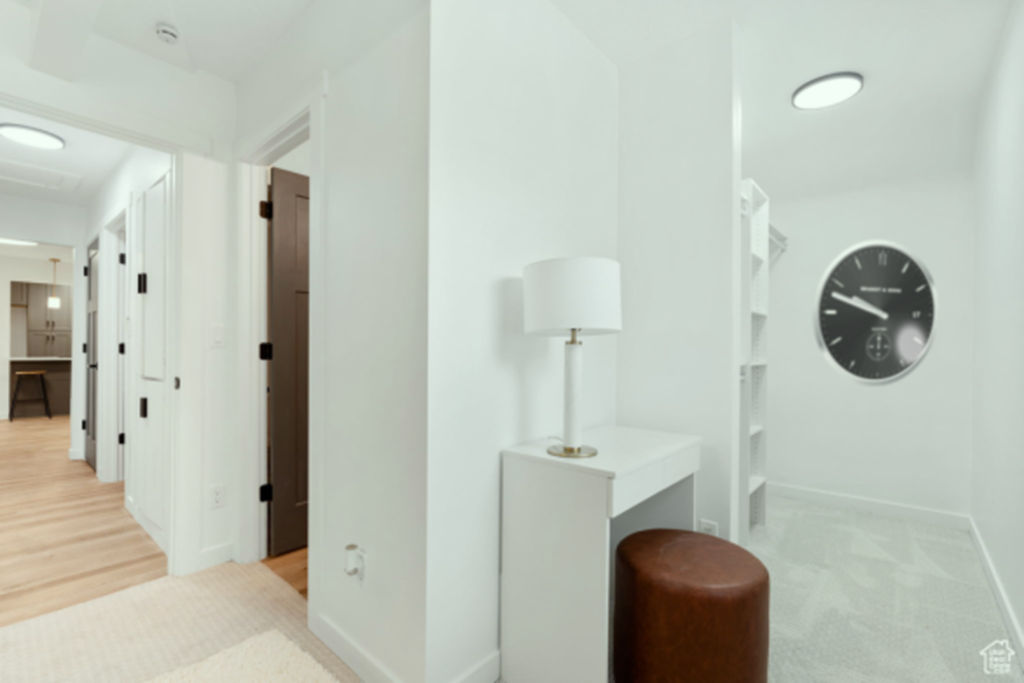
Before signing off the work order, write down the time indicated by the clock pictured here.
9:48
